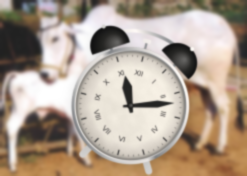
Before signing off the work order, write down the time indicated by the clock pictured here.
11:12
